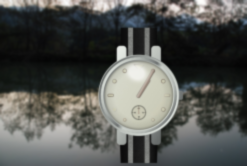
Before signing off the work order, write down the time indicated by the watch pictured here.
1:05
